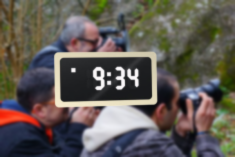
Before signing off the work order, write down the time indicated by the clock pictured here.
9:34
